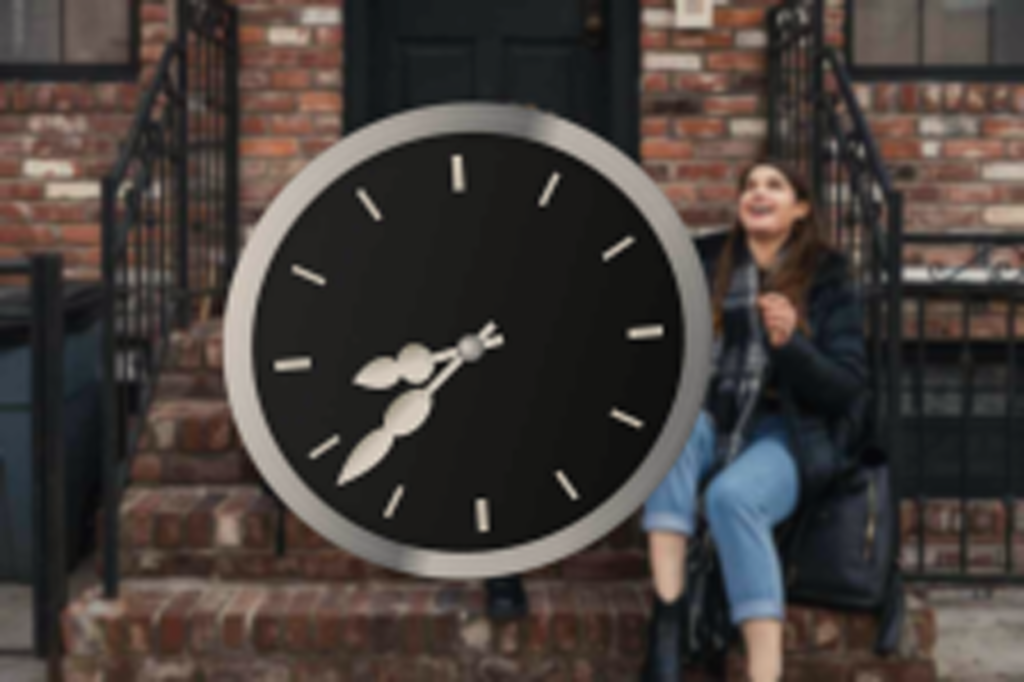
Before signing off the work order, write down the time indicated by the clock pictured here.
8:38
